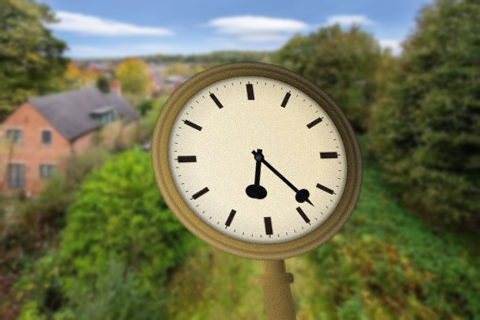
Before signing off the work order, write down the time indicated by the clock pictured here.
6:23
